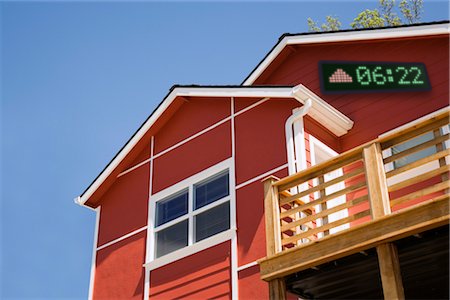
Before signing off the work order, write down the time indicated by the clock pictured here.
6:22
